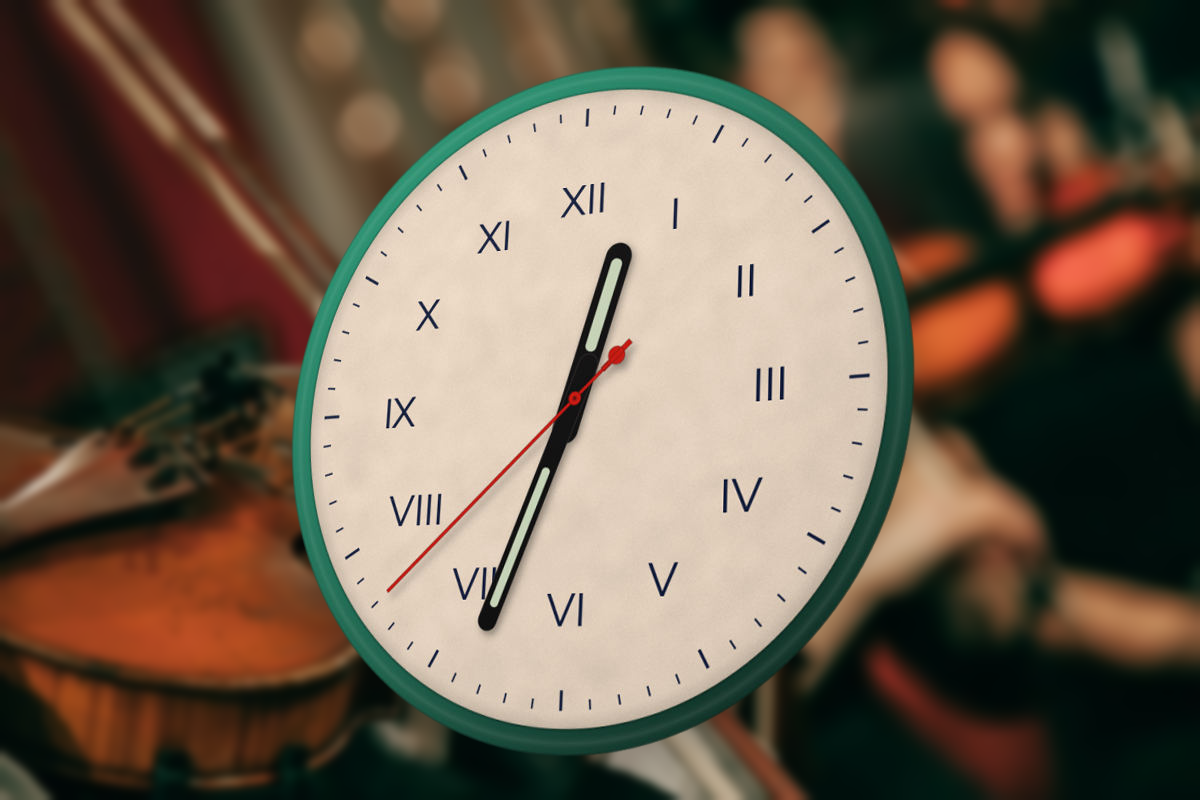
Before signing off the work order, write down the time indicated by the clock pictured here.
12:33:38
